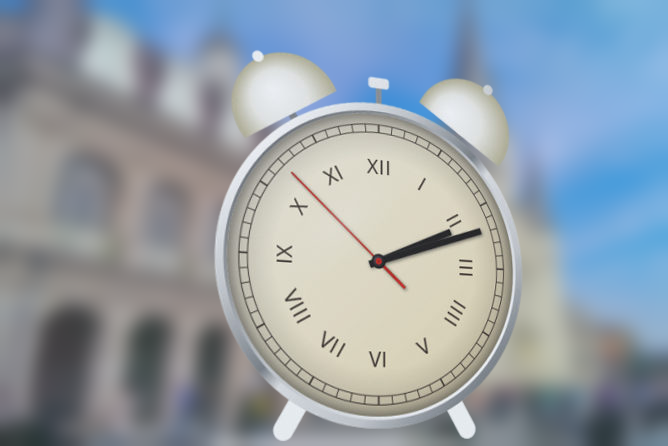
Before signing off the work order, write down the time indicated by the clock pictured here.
2:11:52
